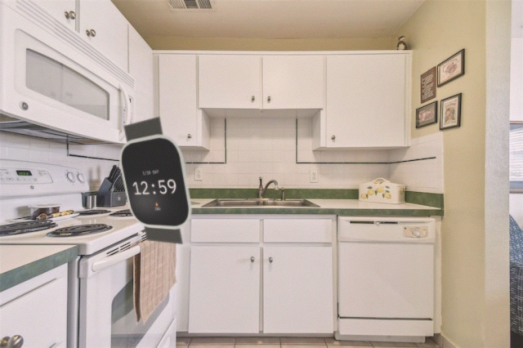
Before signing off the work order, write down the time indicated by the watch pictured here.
12:59
